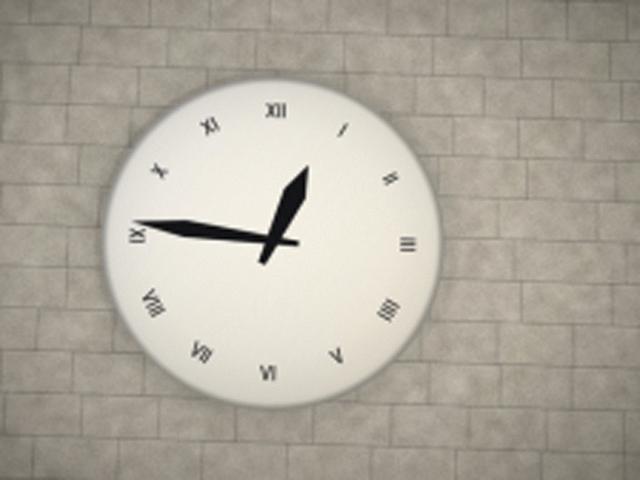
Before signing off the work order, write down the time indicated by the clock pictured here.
12:46
